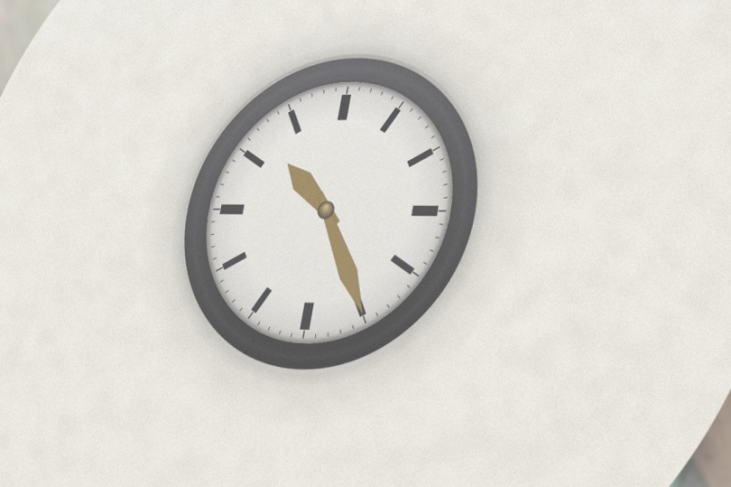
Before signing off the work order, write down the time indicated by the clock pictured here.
10:25
